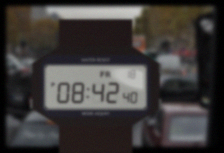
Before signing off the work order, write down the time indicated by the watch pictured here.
8:42
